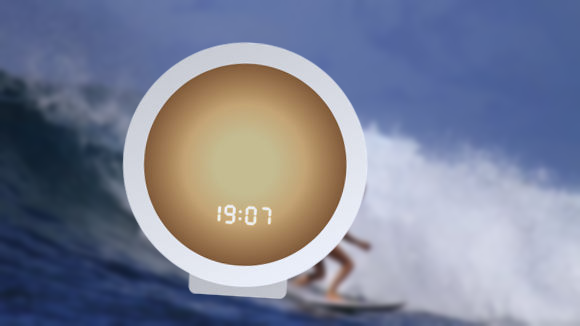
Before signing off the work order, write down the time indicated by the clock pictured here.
19:07
